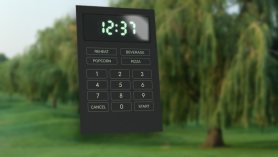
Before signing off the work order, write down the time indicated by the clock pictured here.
12:37
